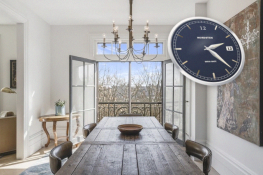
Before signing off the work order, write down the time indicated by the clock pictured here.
2:23
